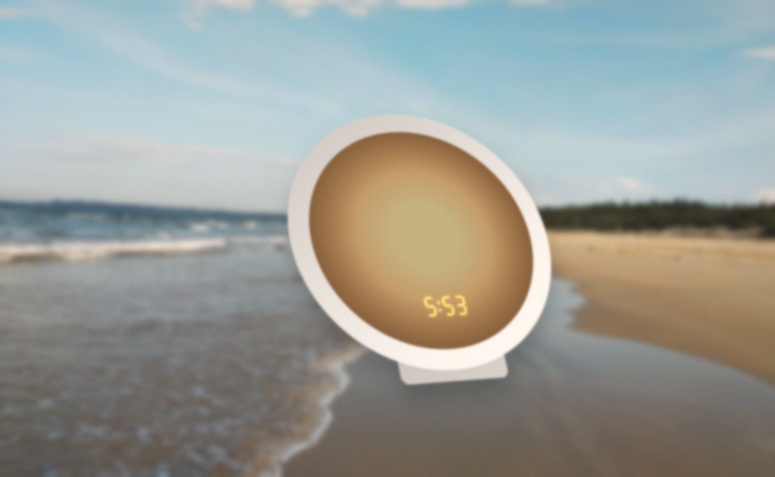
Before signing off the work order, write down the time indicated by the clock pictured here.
5:53
